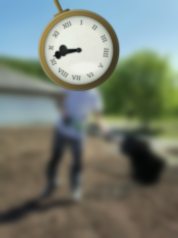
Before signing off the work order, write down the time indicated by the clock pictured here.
9:47
